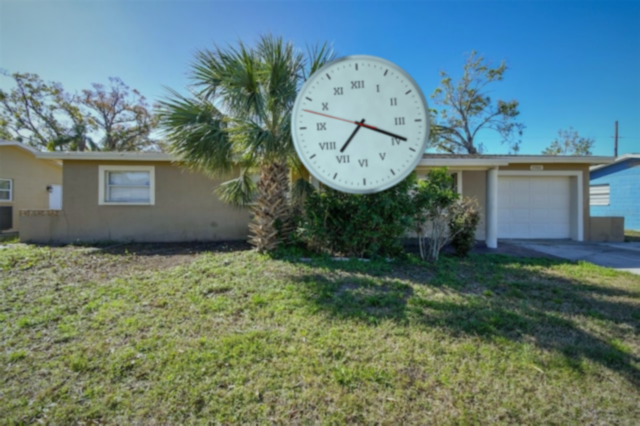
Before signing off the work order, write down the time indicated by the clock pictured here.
7:18:48
